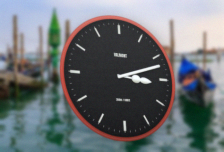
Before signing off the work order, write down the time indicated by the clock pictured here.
3:12
